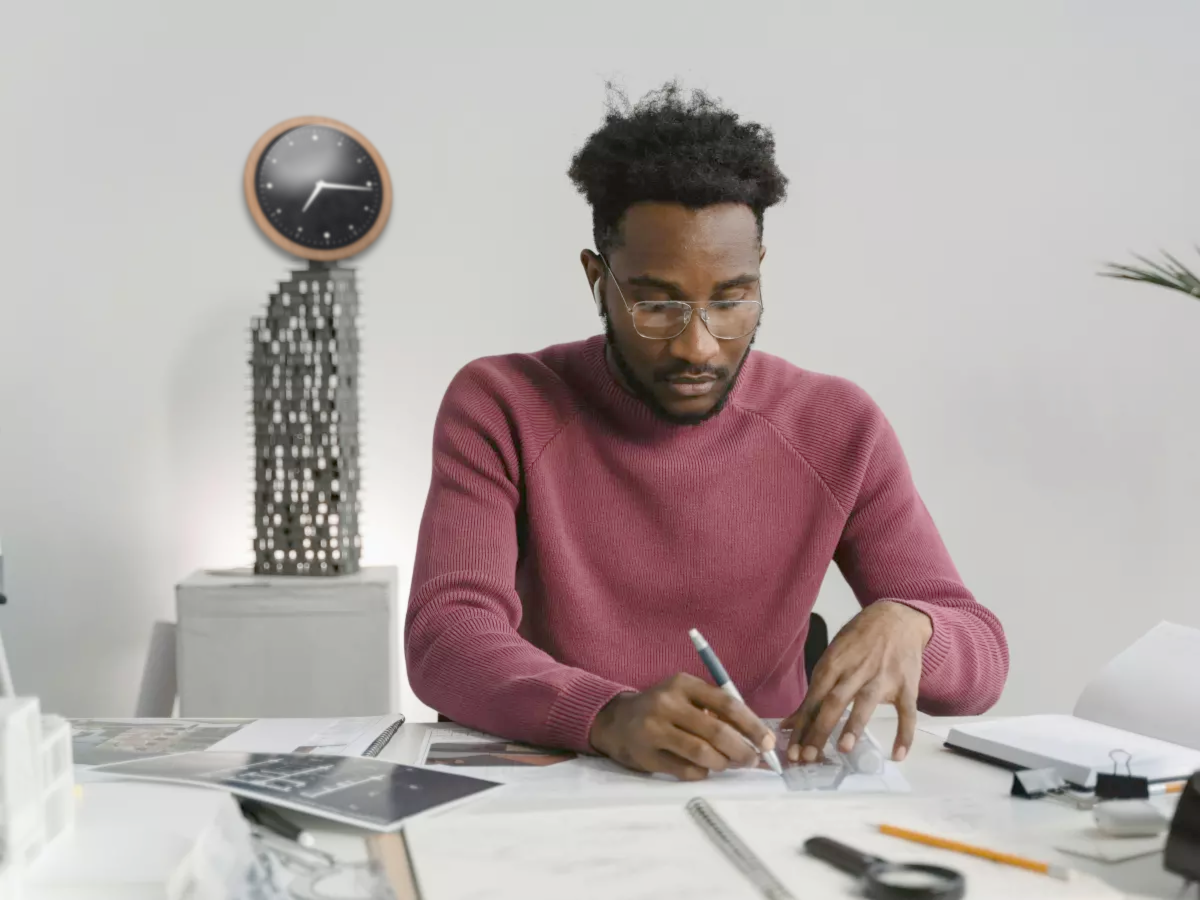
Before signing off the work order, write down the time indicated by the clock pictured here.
7:16
